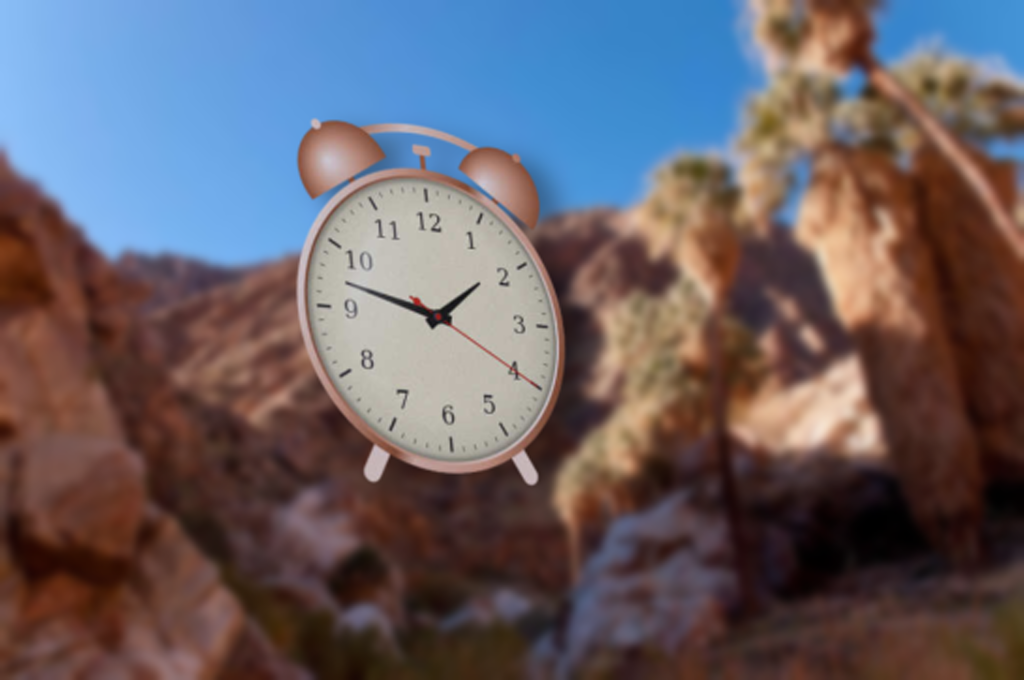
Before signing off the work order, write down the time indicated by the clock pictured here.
1:47:20
